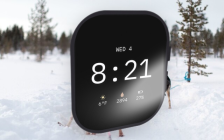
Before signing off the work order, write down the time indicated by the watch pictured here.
8:21
